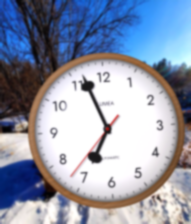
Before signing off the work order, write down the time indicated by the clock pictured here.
6:56:37
